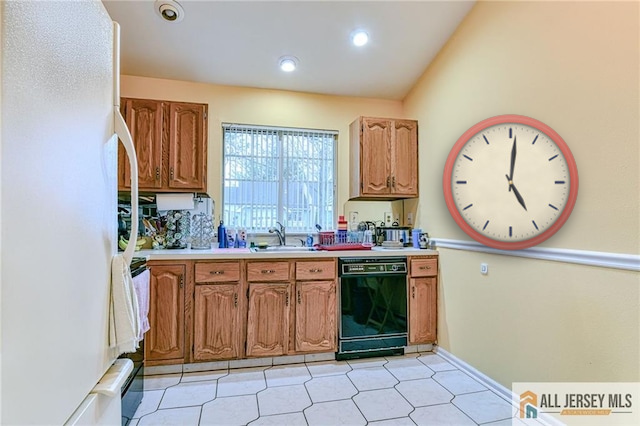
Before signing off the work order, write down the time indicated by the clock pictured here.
5:01
